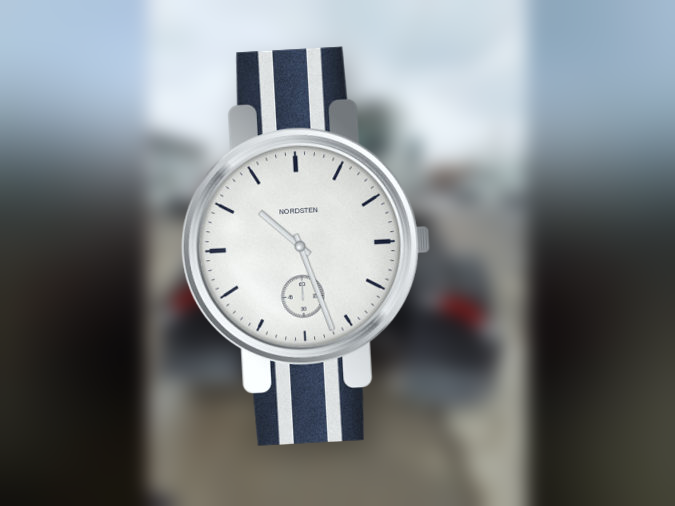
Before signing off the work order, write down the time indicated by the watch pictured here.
10:27
